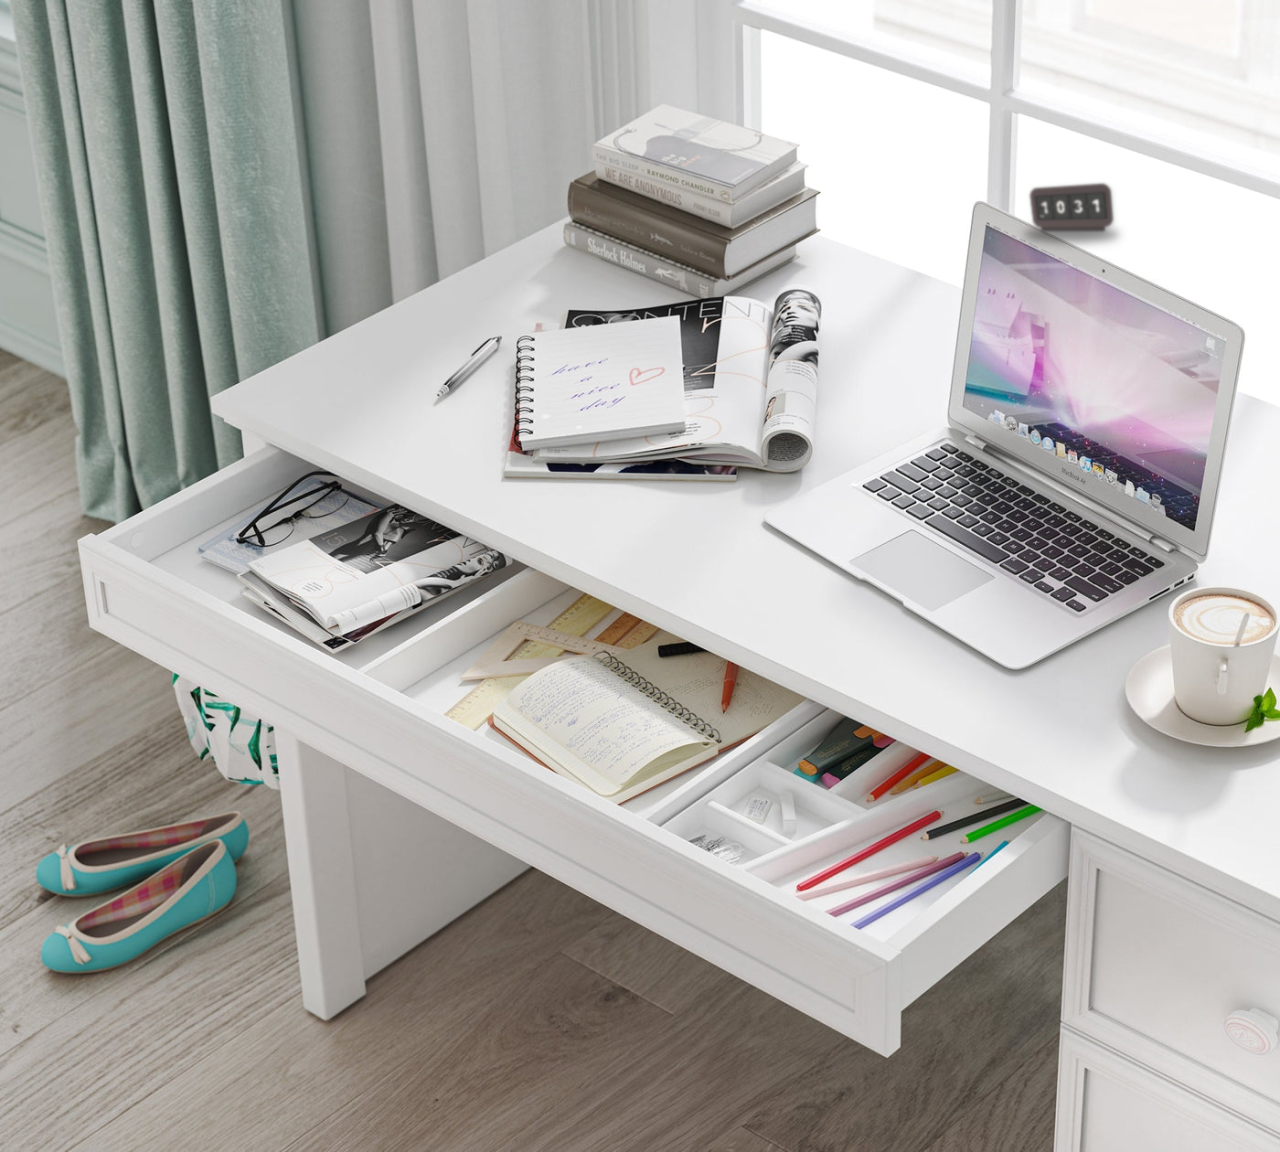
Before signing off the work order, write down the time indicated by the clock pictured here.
10:31
